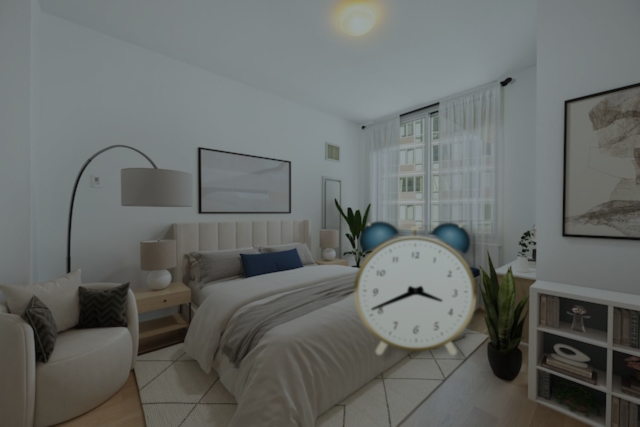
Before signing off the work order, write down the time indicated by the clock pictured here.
3:41
